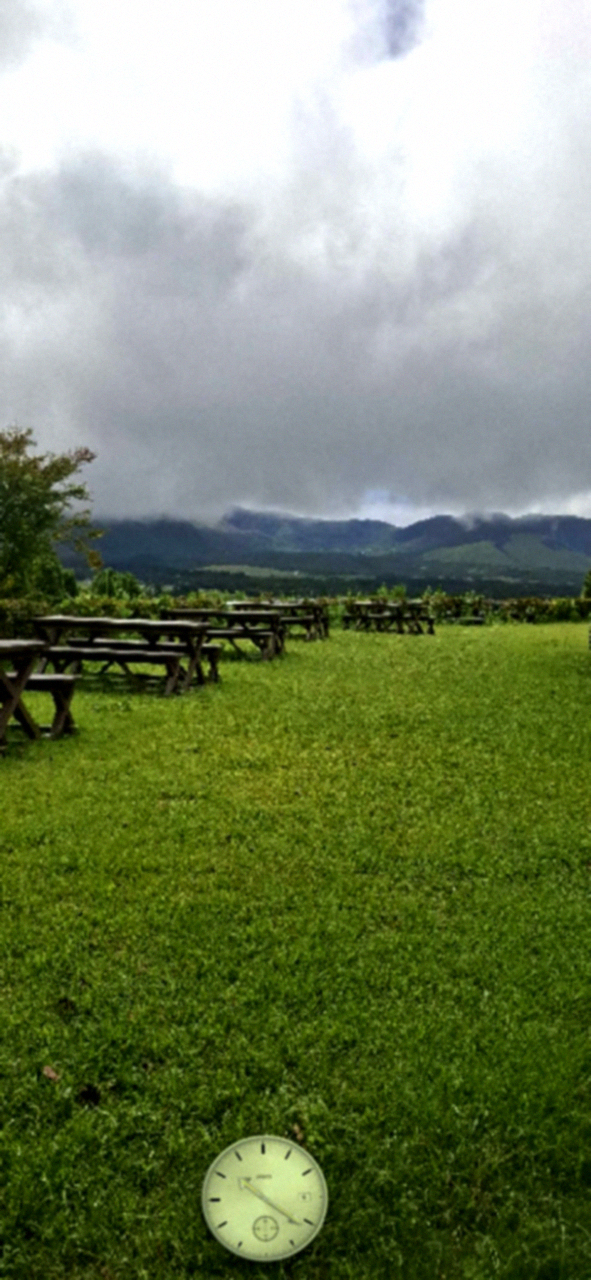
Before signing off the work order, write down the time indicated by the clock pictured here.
10:21
